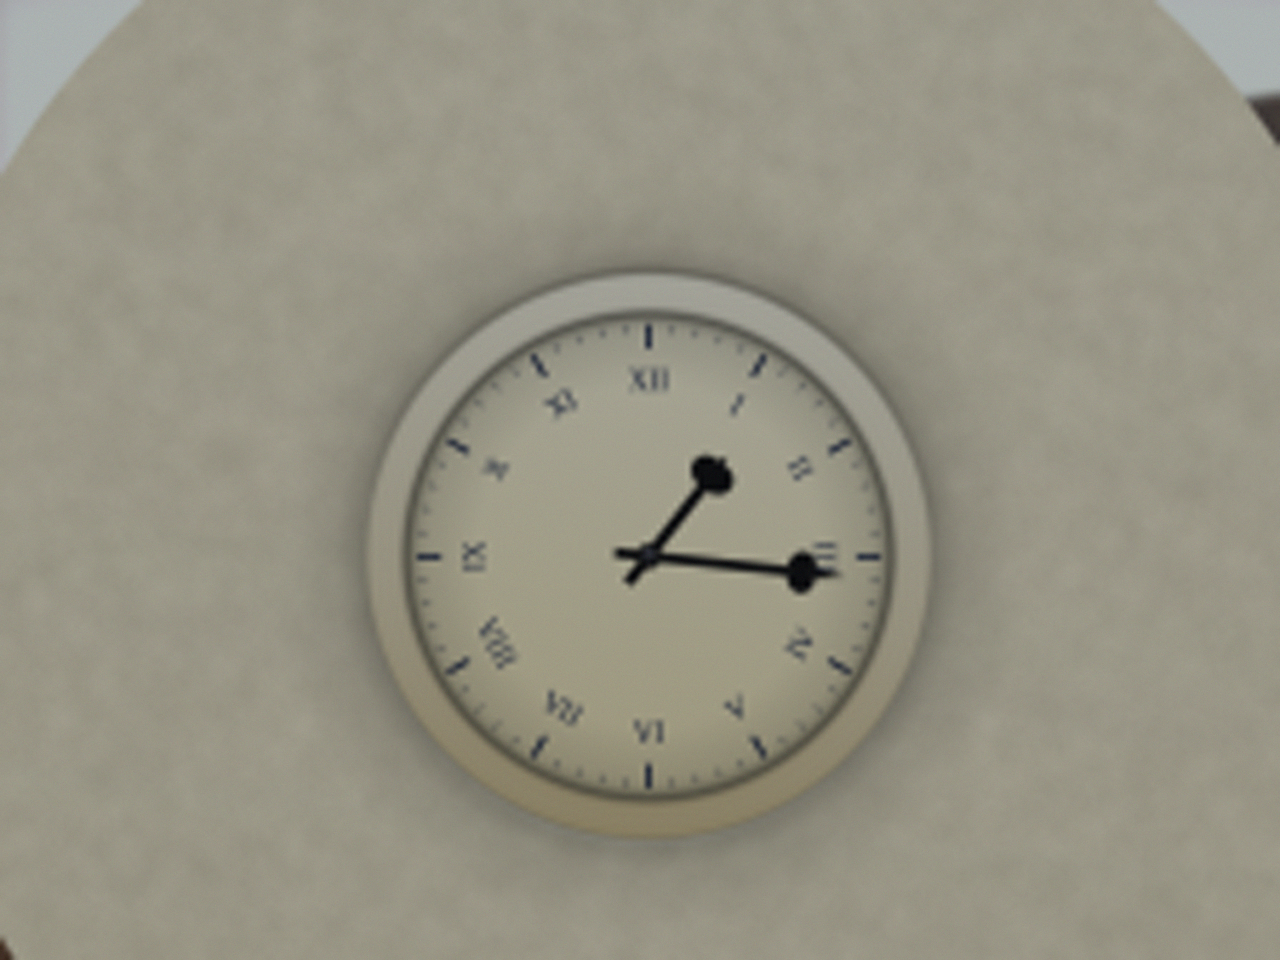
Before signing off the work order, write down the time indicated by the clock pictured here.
1:16
